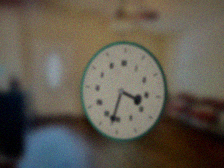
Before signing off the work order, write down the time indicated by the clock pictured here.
3:32
